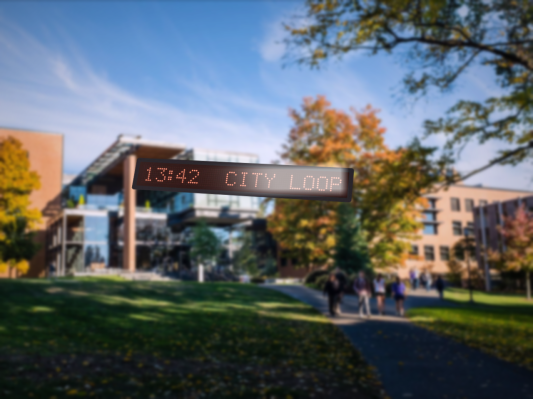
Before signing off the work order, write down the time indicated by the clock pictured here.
13:42
